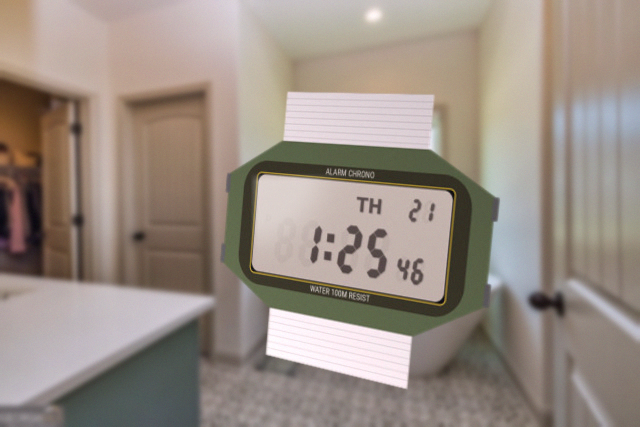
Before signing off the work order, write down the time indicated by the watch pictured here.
1:25:46
